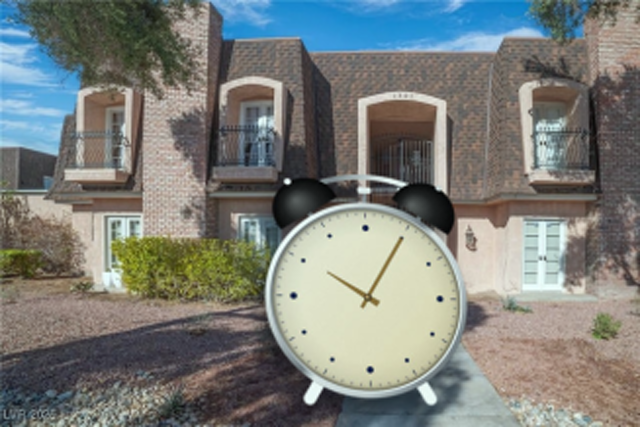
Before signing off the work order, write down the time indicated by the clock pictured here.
10:05
